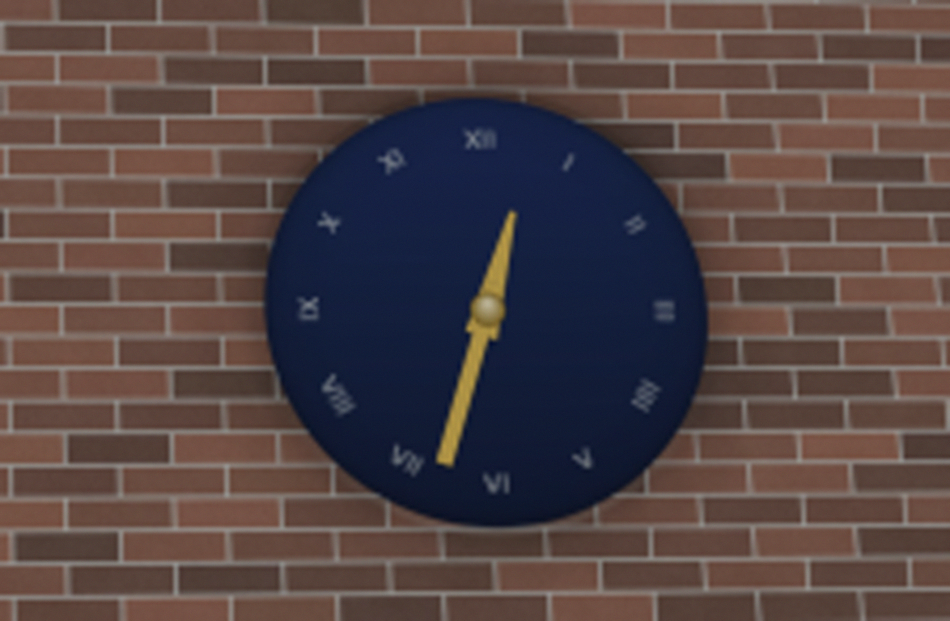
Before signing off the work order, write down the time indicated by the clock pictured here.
12:33
